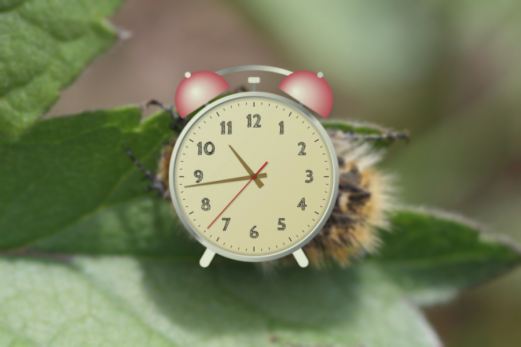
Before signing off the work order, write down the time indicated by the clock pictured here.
10:43:37
